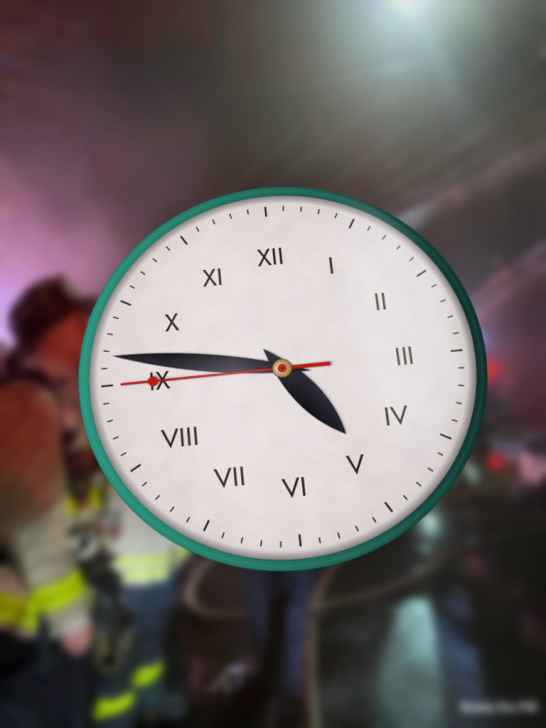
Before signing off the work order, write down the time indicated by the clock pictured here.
4:46:45
